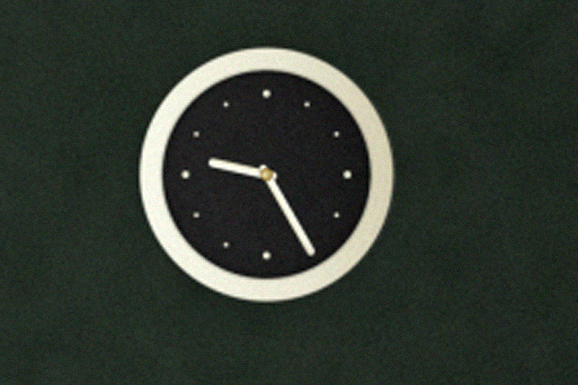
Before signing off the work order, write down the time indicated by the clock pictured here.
9:25
